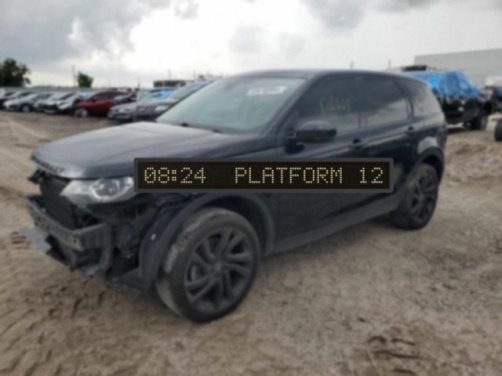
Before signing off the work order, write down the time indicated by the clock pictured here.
8:24
